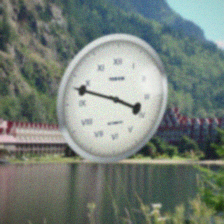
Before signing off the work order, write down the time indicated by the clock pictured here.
3:48
